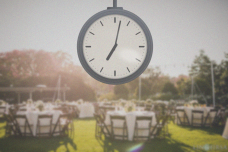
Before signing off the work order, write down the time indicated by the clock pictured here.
7:02
